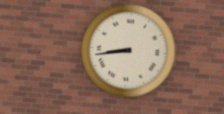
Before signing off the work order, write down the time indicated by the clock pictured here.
8:43
